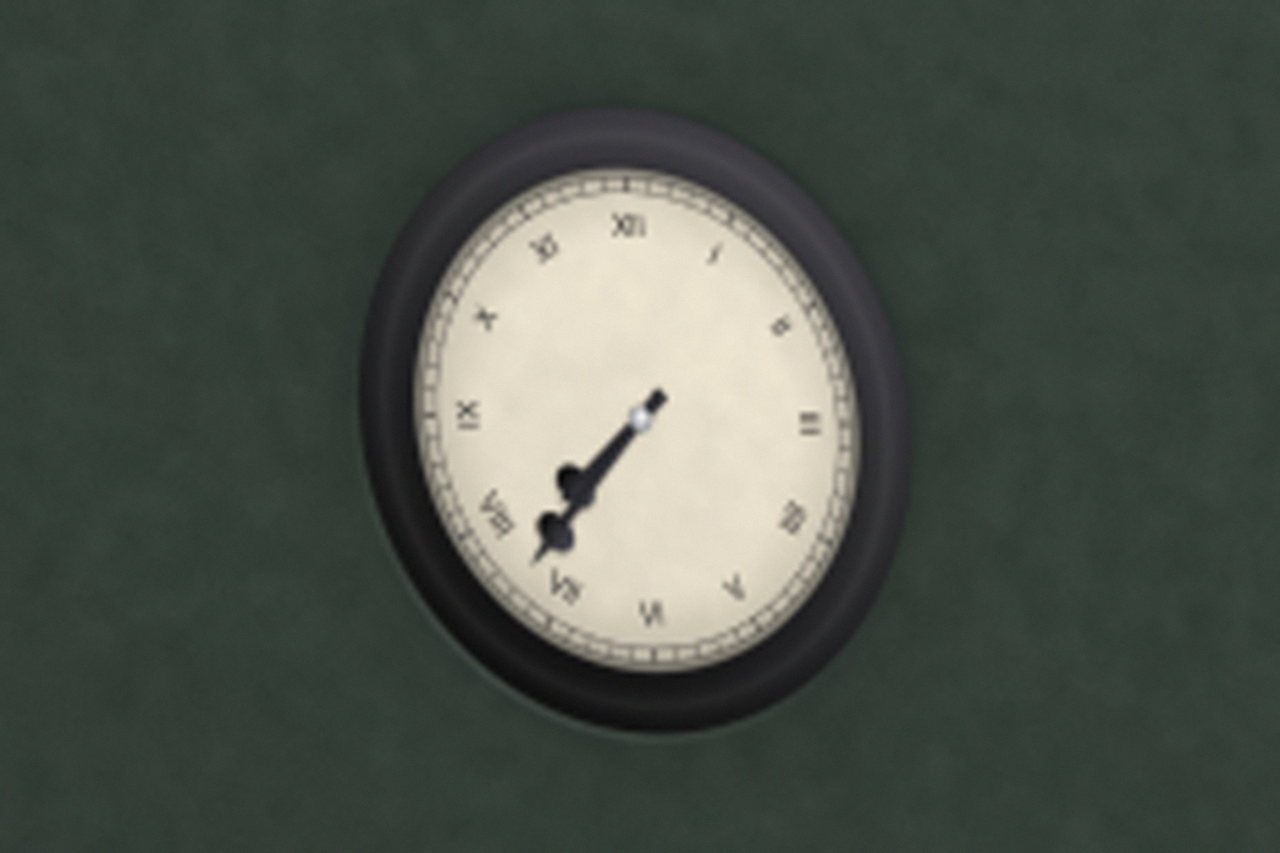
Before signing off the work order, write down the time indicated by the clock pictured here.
7:37
